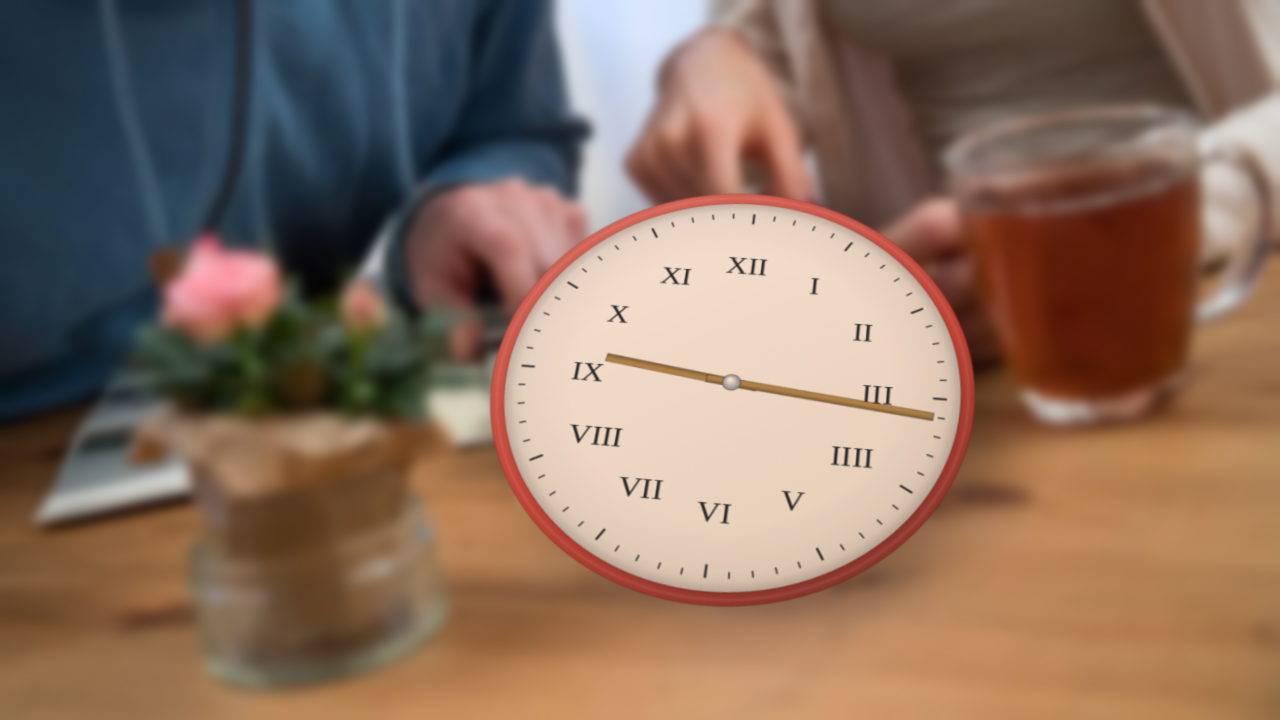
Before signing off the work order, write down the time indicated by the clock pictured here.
9:16
